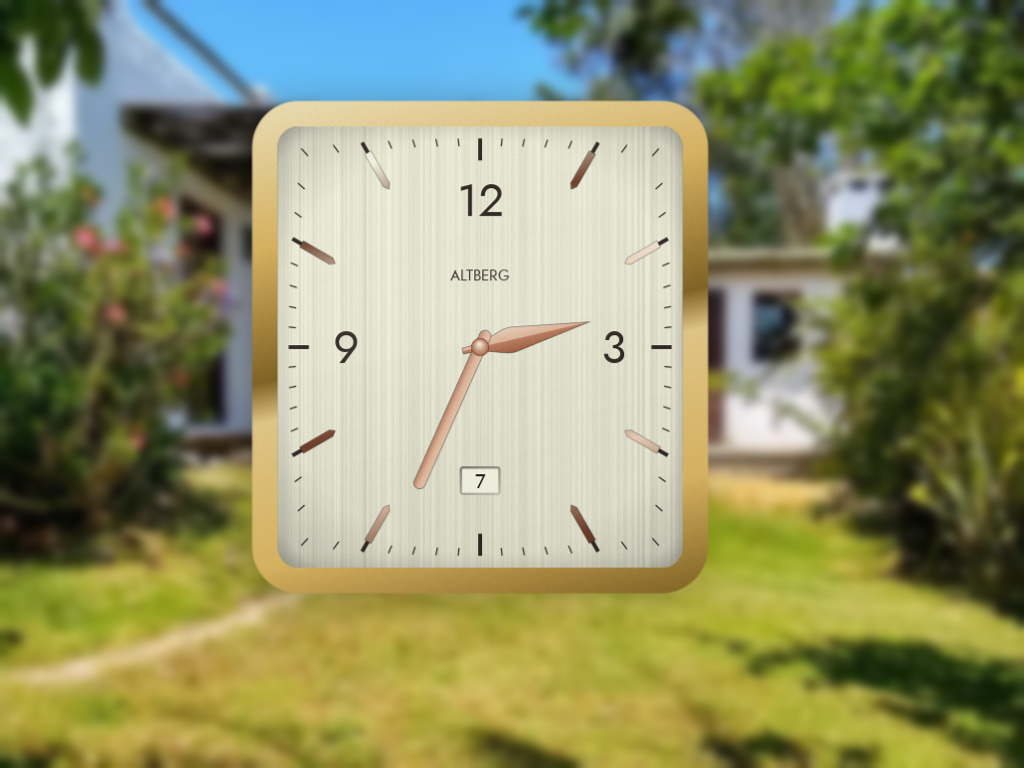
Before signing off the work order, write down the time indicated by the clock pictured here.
2:34
